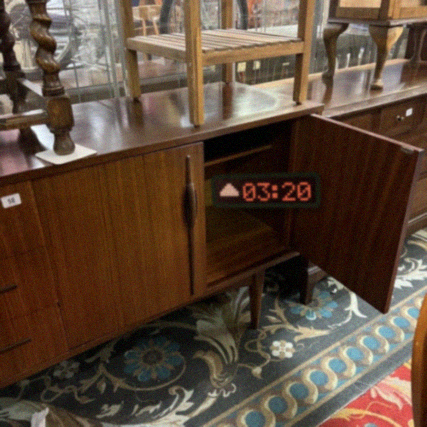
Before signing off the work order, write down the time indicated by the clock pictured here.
3:20
